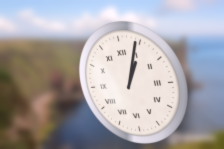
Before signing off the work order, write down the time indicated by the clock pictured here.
1:04
